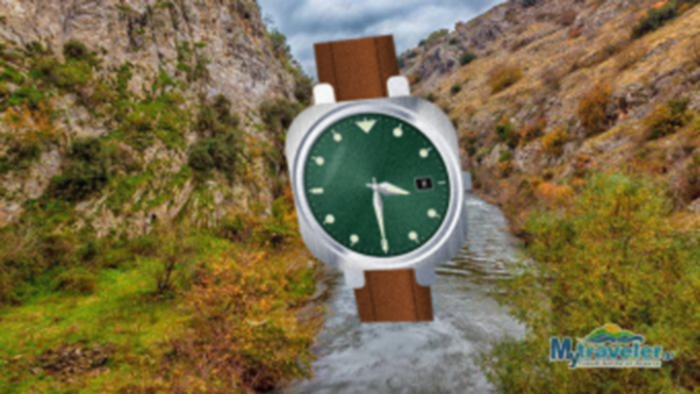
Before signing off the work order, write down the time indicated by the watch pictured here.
3:30
